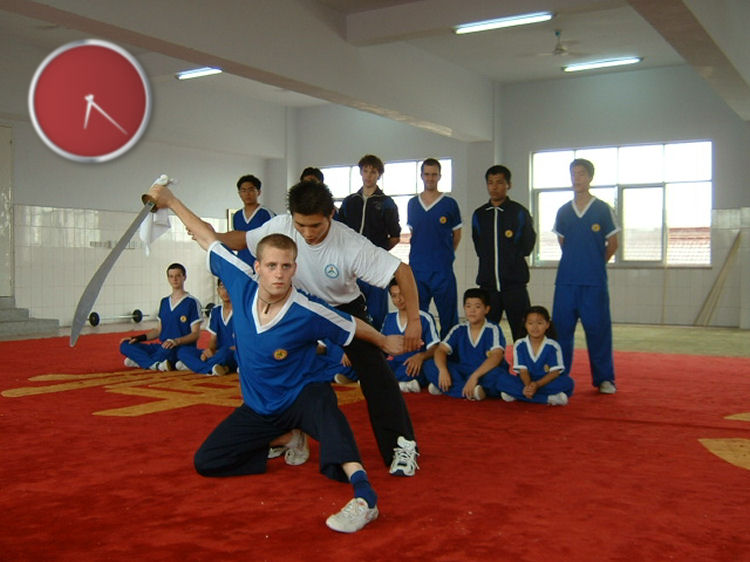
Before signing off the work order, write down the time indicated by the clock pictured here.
6:22
